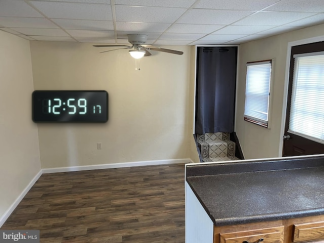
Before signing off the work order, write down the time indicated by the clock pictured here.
12:59:17
